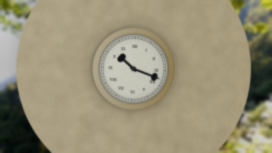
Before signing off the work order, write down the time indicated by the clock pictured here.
10:18
